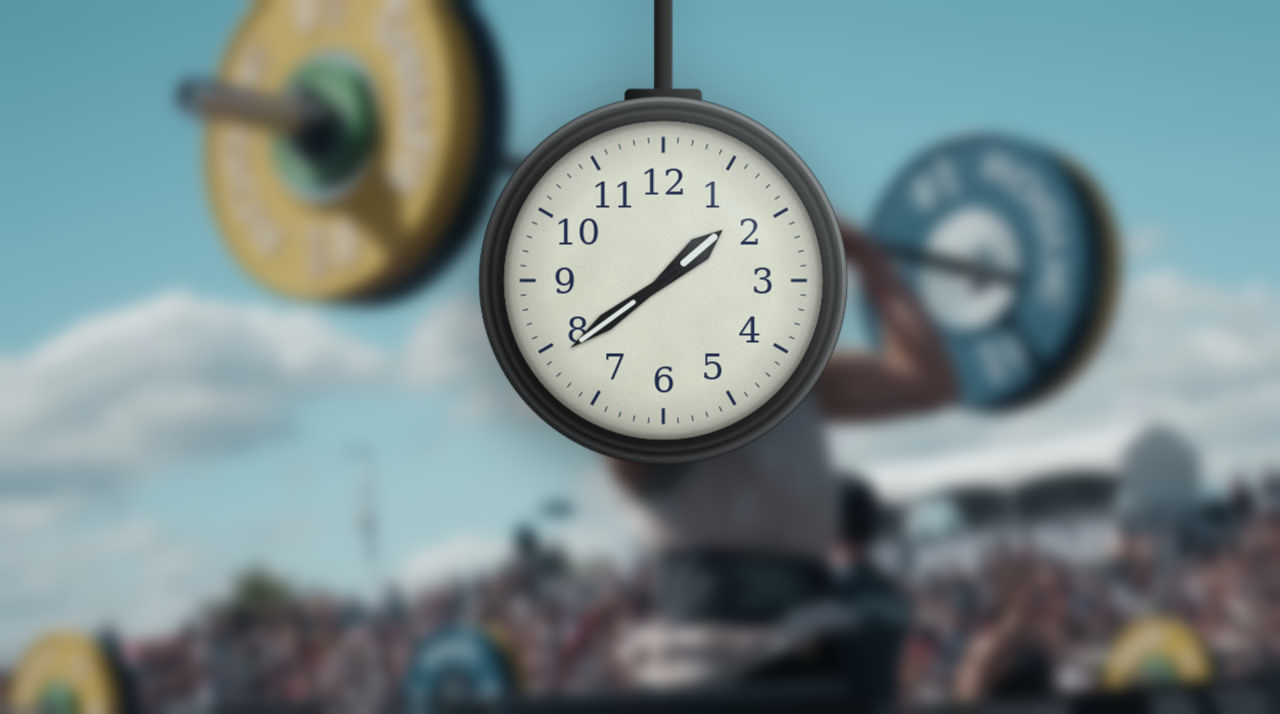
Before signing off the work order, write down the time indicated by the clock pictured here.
1:39
